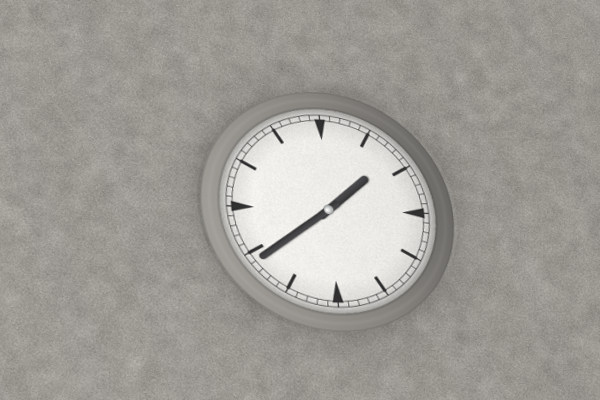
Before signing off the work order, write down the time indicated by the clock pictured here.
1:39
